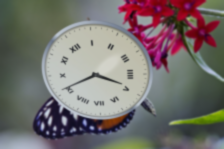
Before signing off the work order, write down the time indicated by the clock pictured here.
4:46
